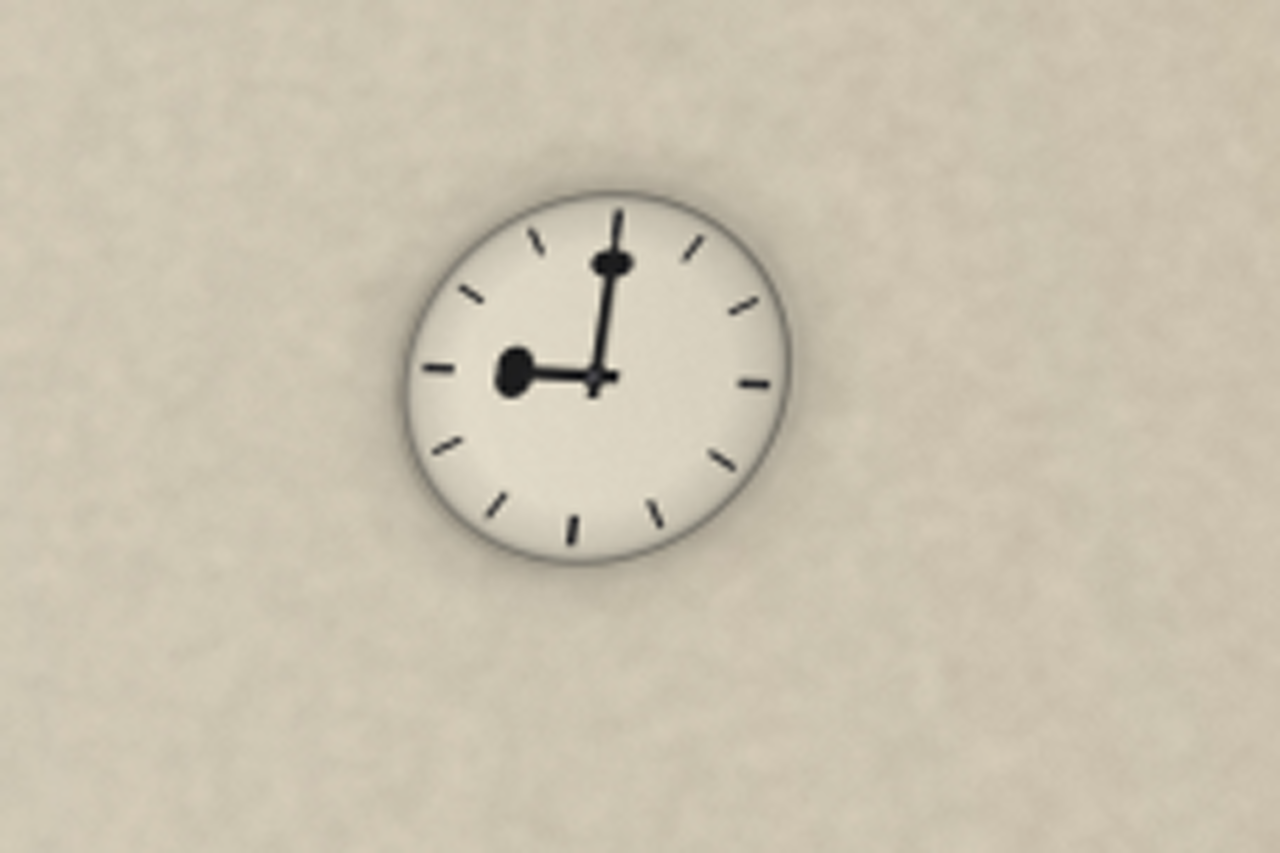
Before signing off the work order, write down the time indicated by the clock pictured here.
9:00
